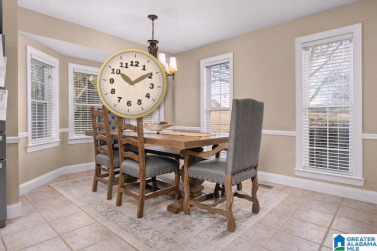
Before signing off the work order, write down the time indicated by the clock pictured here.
10:09
